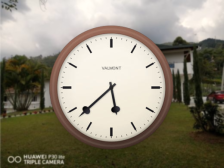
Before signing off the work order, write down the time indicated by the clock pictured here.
5:38
